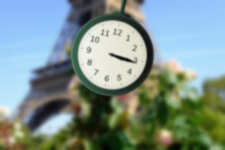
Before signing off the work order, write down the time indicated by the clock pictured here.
3:16
